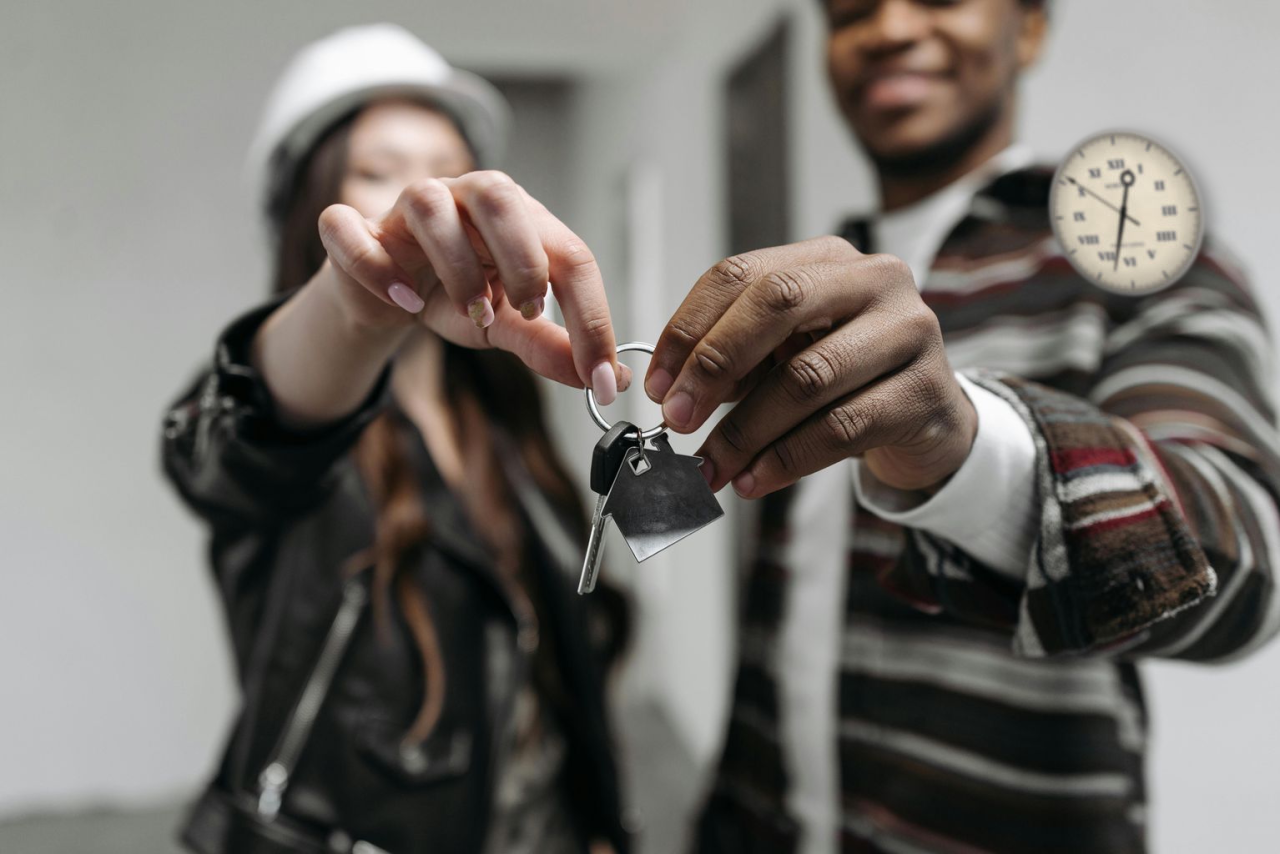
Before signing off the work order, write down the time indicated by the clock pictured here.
12:32:51
